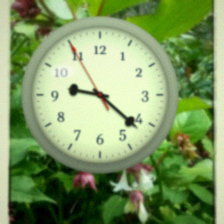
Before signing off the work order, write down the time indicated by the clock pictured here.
9:21:55
